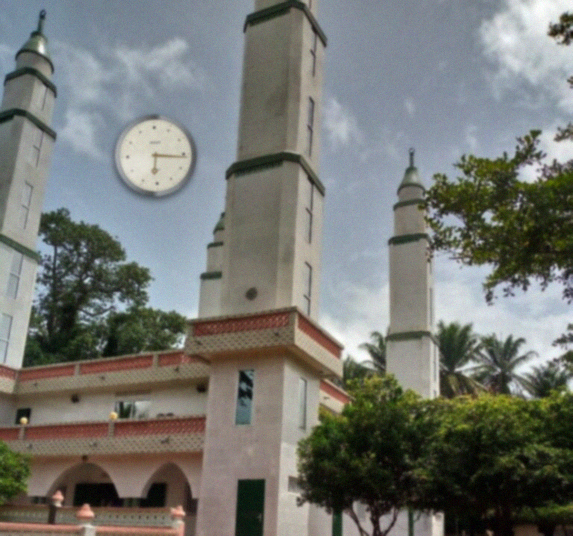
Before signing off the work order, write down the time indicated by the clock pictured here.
6:16
